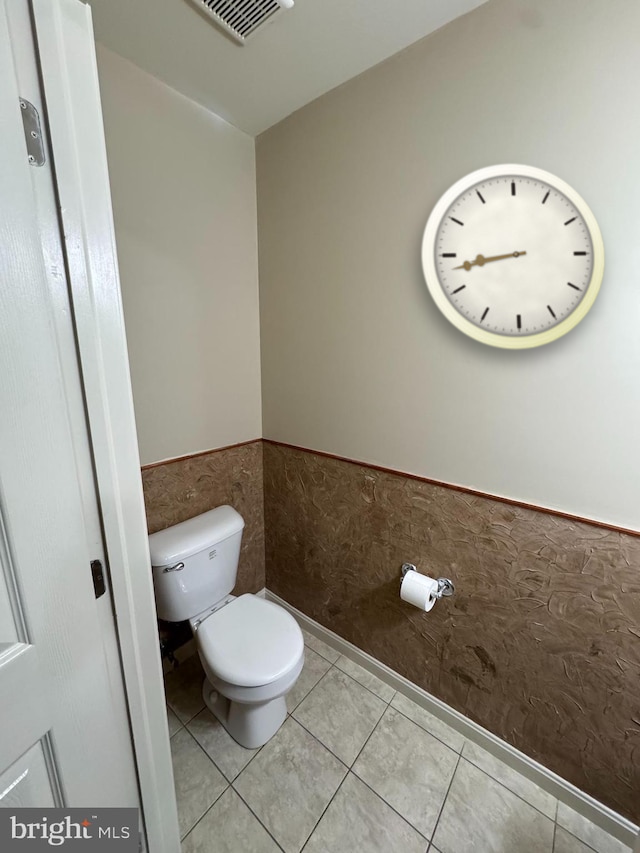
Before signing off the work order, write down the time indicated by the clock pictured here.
8:43
